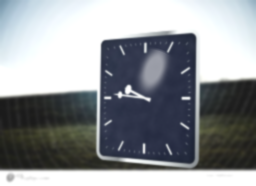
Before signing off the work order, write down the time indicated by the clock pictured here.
9:46
